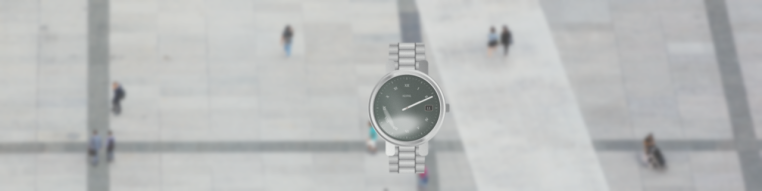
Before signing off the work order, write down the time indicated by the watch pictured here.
2:11
